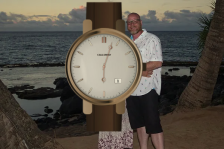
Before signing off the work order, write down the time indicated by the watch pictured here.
6:03
